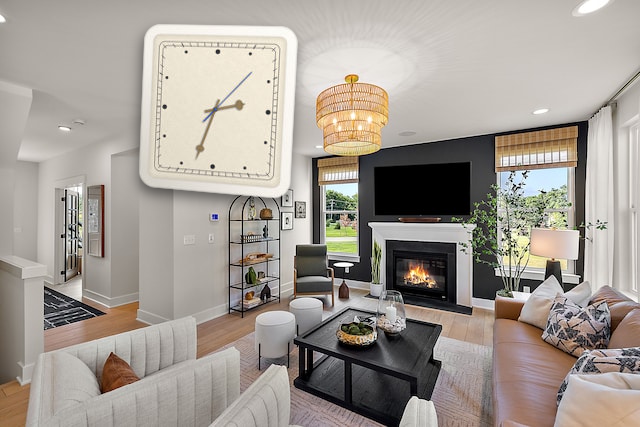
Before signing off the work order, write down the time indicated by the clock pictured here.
2:33:07
